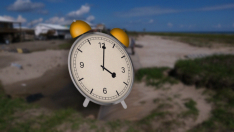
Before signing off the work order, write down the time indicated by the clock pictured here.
4:01
